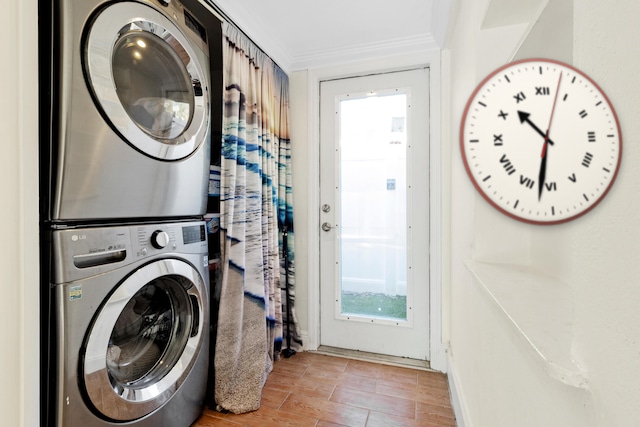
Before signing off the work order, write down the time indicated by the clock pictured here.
10:32:03
